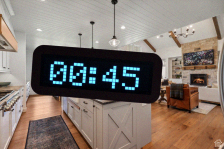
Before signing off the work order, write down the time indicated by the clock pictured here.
0:45
